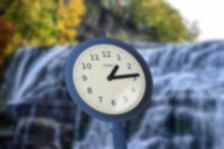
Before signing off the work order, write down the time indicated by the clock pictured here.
1:14
